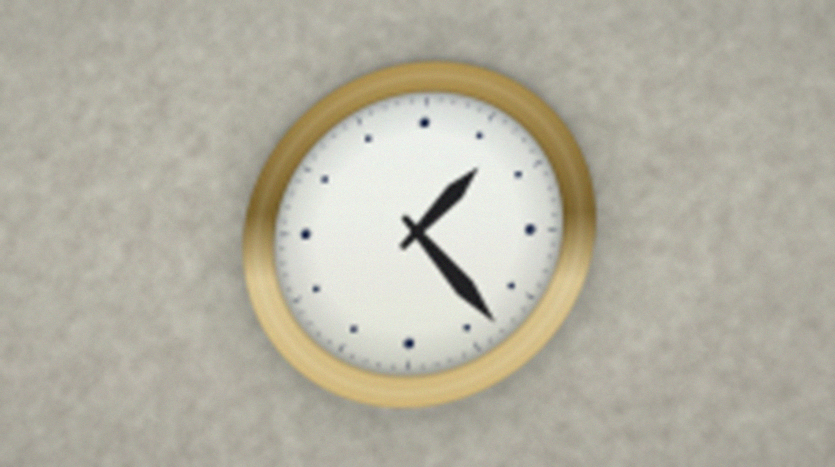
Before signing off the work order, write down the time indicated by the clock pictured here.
1:23
